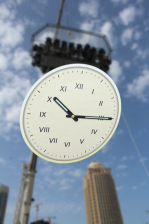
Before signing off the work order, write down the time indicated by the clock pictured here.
10:15
